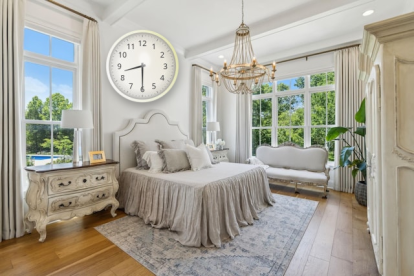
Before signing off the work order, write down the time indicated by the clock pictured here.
8:30
